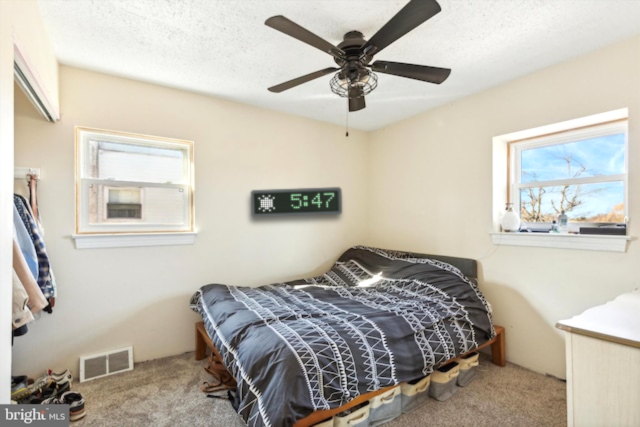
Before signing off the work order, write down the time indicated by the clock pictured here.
5:47
